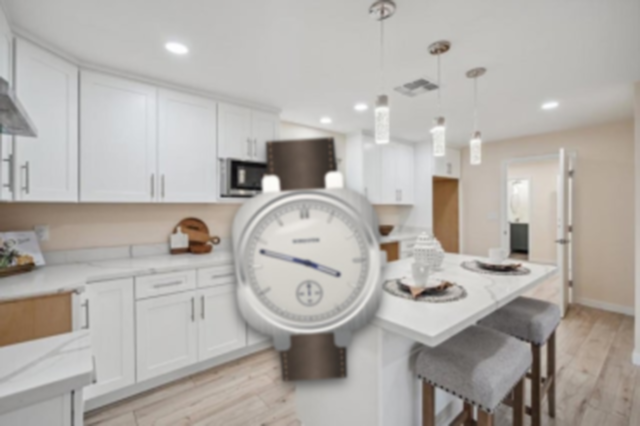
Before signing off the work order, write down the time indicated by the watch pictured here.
3:48
